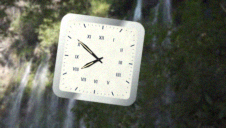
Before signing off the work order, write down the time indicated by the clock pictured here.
7:51
